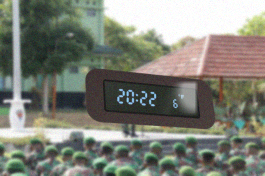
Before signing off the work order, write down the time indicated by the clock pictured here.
20:22
